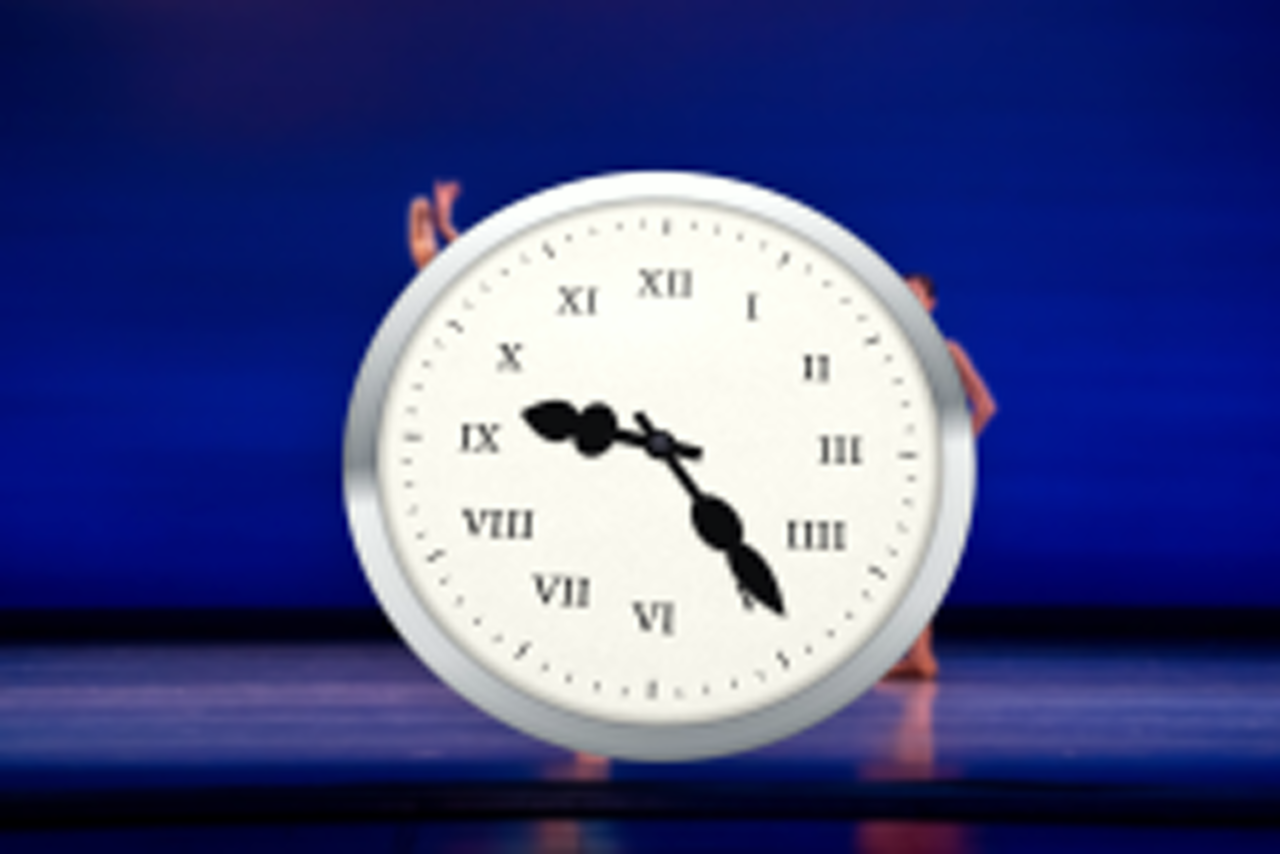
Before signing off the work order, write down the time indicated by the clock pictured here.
9:24
